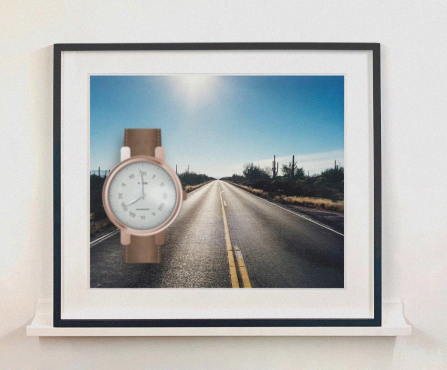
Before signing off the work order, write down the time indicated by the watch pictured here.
7:59
